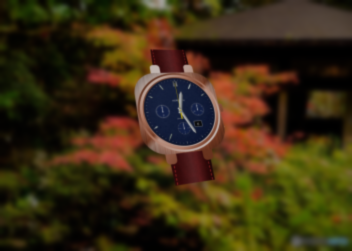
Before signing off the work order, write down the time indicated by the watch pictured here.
12:26
